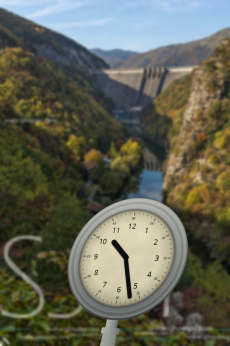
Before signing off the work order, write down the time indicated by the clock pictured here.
10:27
